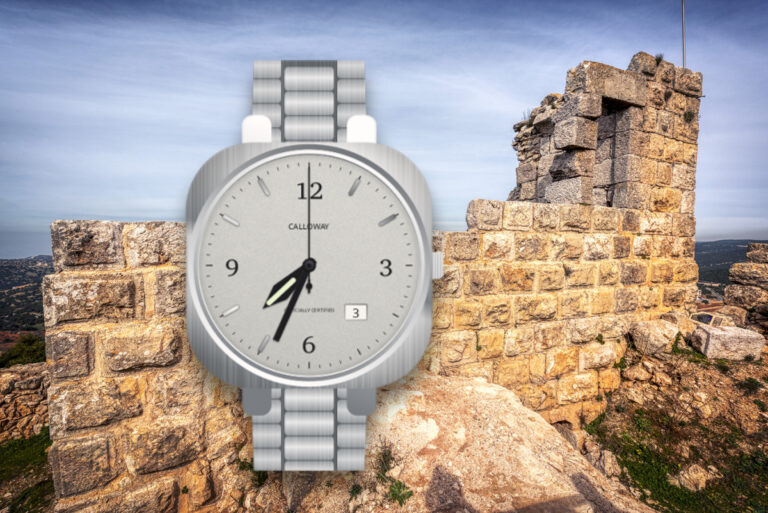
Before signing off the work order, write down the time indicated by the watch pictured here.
7:34:00
